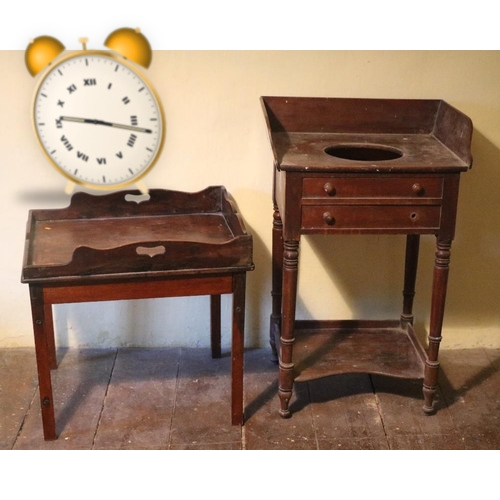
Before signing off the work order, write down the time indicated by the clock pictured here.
9:17
